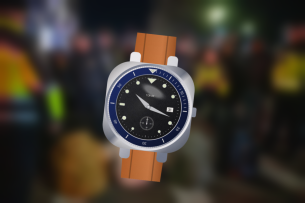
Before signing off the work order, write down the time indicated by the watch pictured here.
10:18
